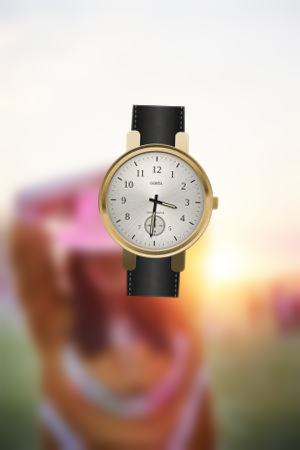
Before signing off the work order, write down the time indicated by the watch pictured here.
3:31
